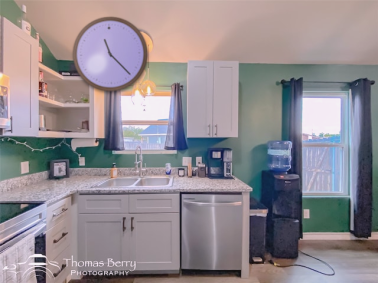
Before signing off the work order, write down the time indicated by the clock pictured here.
11:23
